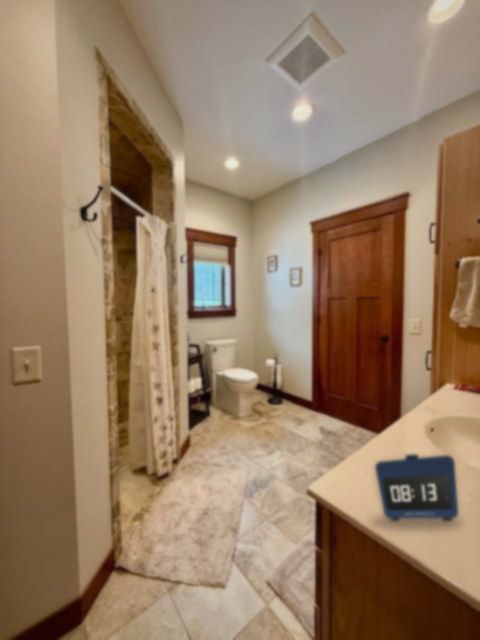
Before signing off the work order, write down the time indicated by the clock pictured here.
8:13
